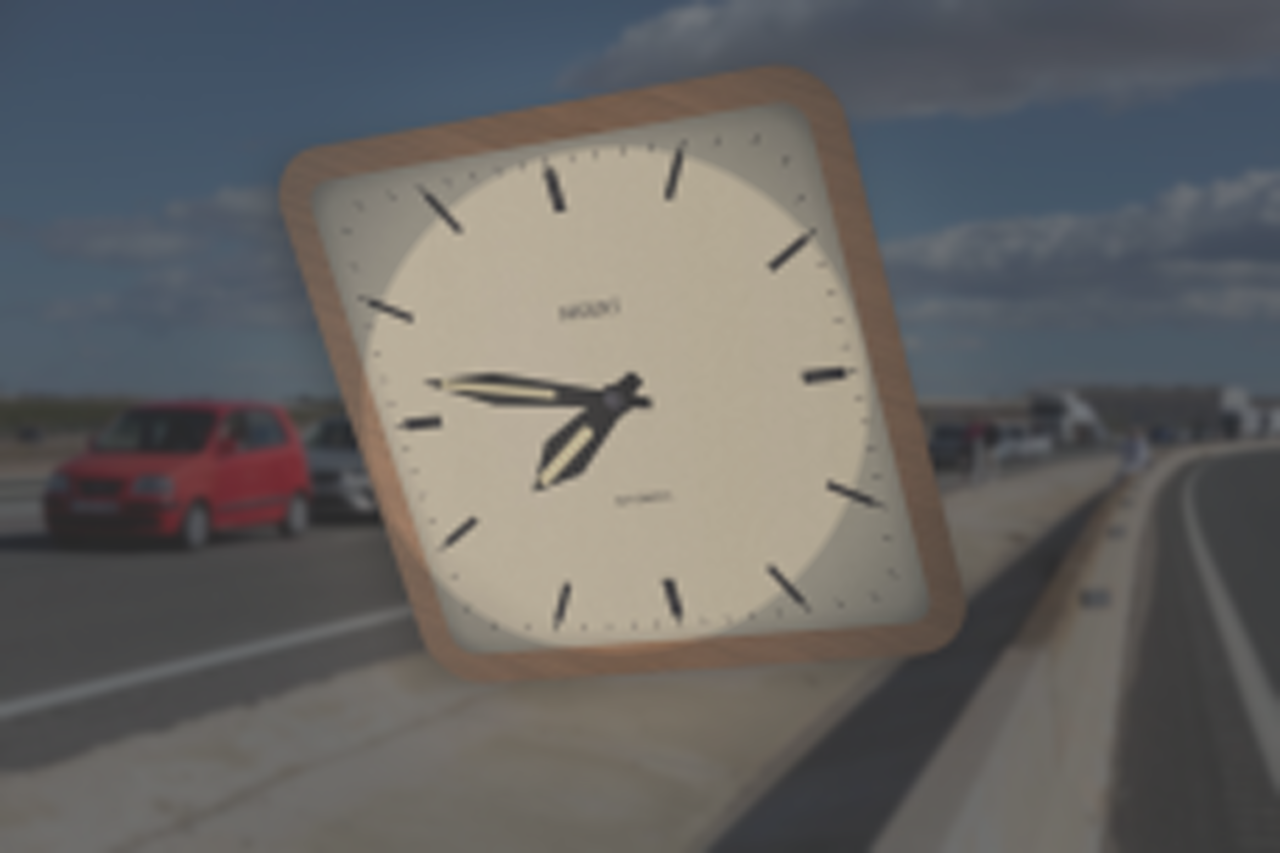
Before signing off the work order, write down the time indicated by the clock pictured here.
7:47
